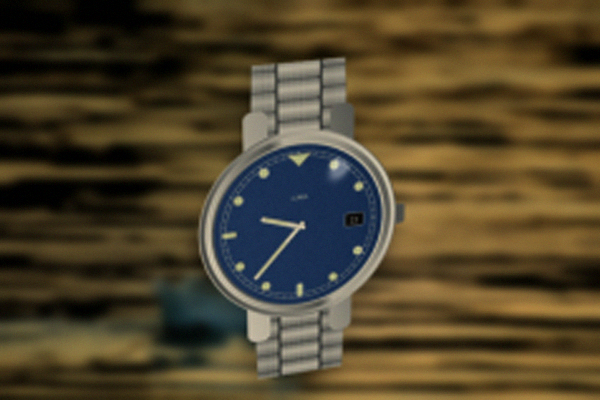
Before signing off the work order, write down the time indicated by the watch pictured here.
9:37
